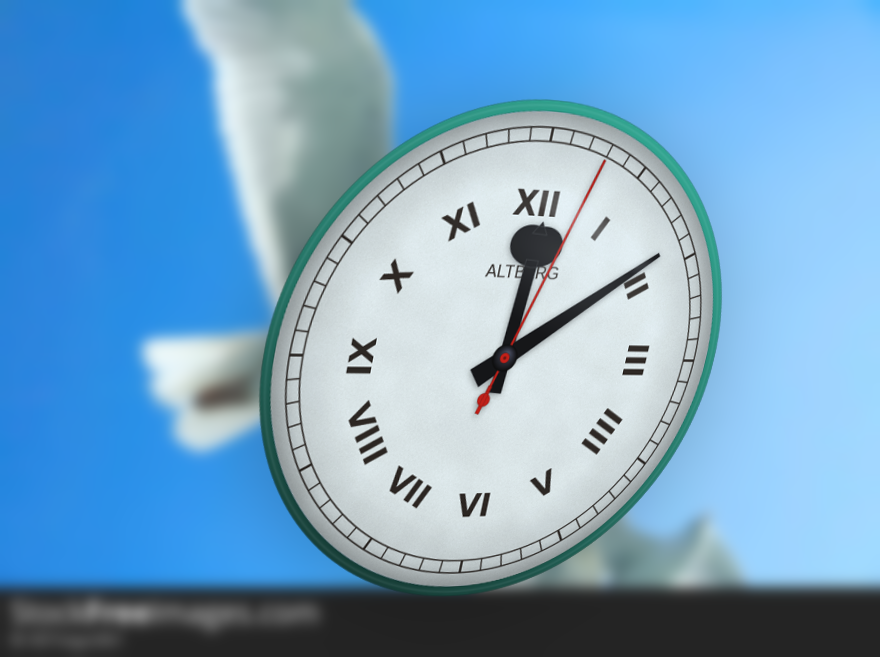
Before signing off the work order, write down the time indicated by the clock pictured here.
12:09:03
